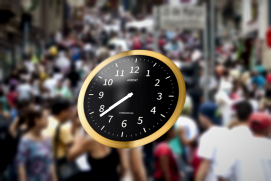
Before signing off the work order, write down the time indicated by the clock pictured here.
7:38
